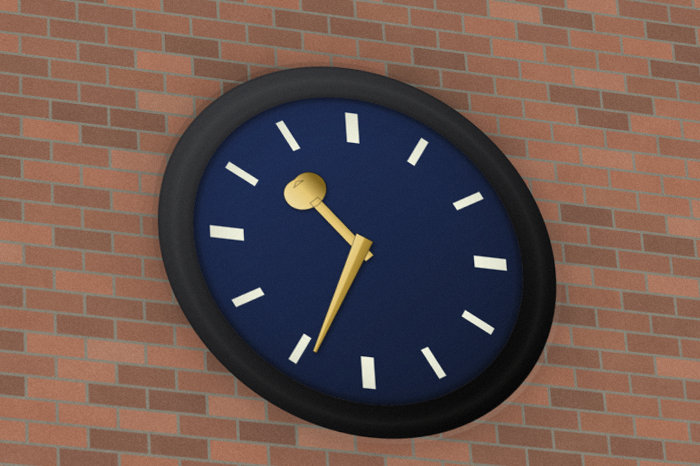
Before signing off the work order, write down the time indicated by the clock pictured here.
10:34
